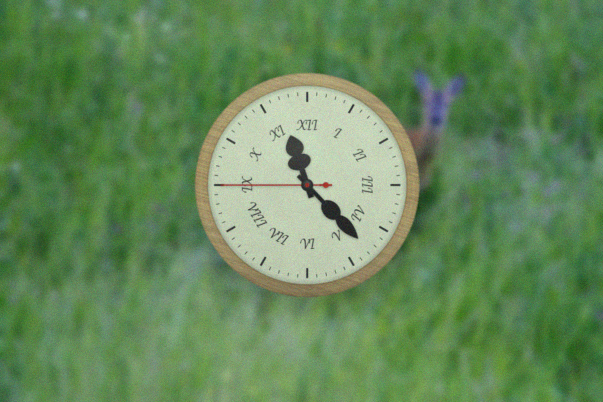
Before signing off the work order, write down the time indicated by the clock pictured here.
11:22:45
